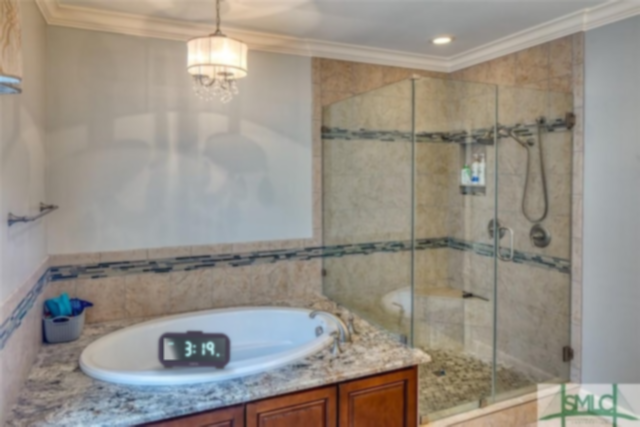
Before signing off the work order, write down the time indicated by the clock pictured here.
3:19
